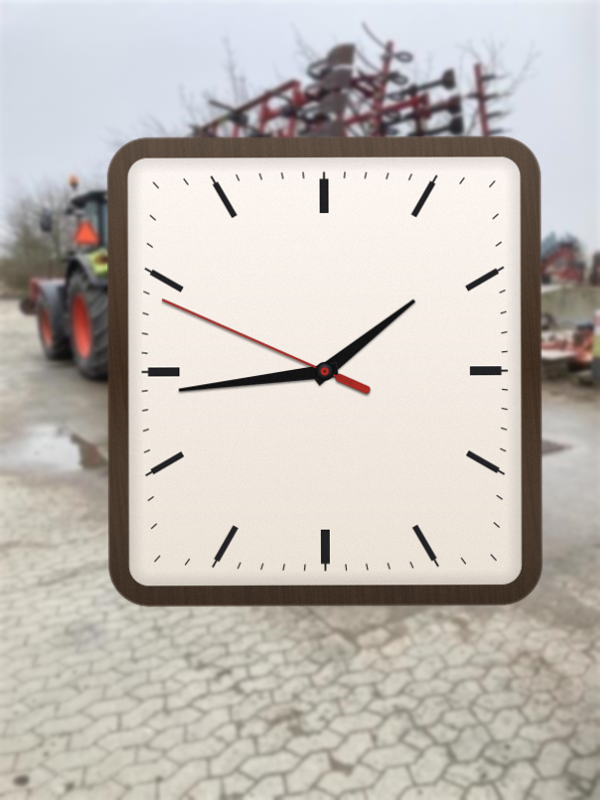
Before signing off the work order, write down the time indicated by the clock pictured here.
1:43:49
